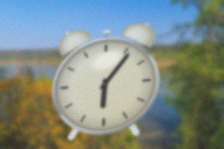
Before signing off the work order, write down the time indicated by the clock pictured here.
6:06
